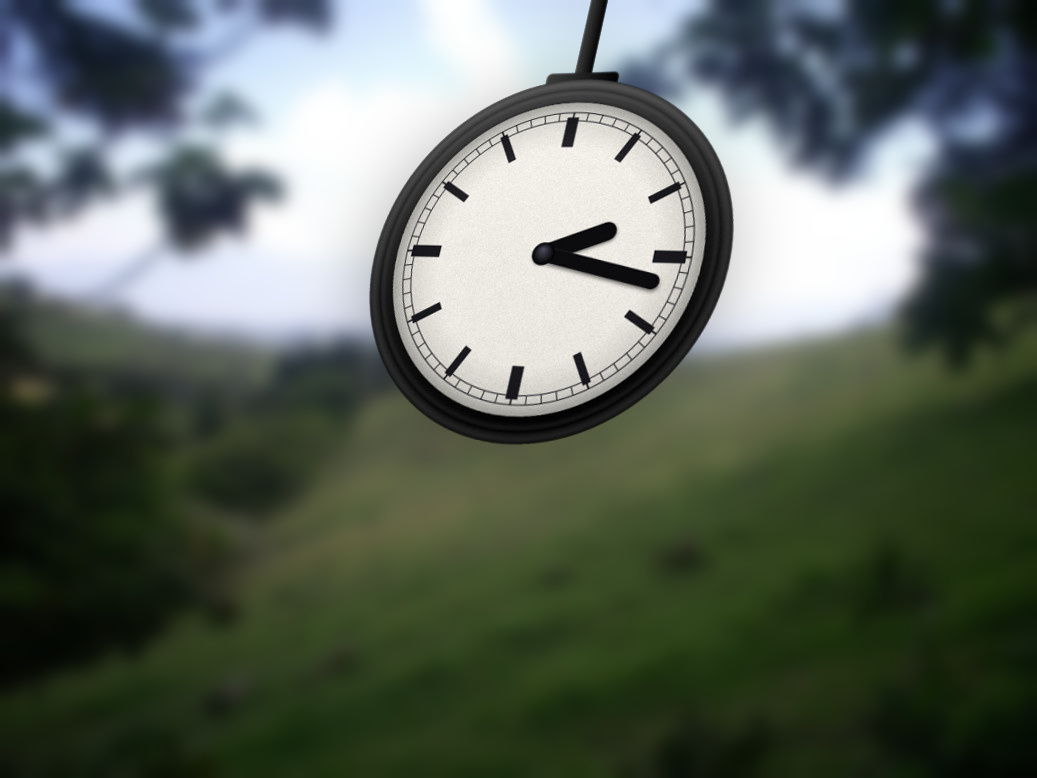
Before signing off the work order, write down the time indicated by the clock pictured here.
2:17
